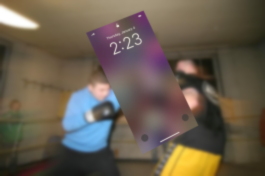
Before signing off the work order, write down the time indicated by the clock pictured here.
2:23
